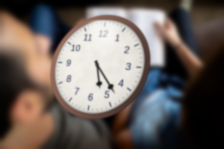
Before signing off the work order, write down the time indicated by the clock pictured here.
5:23
